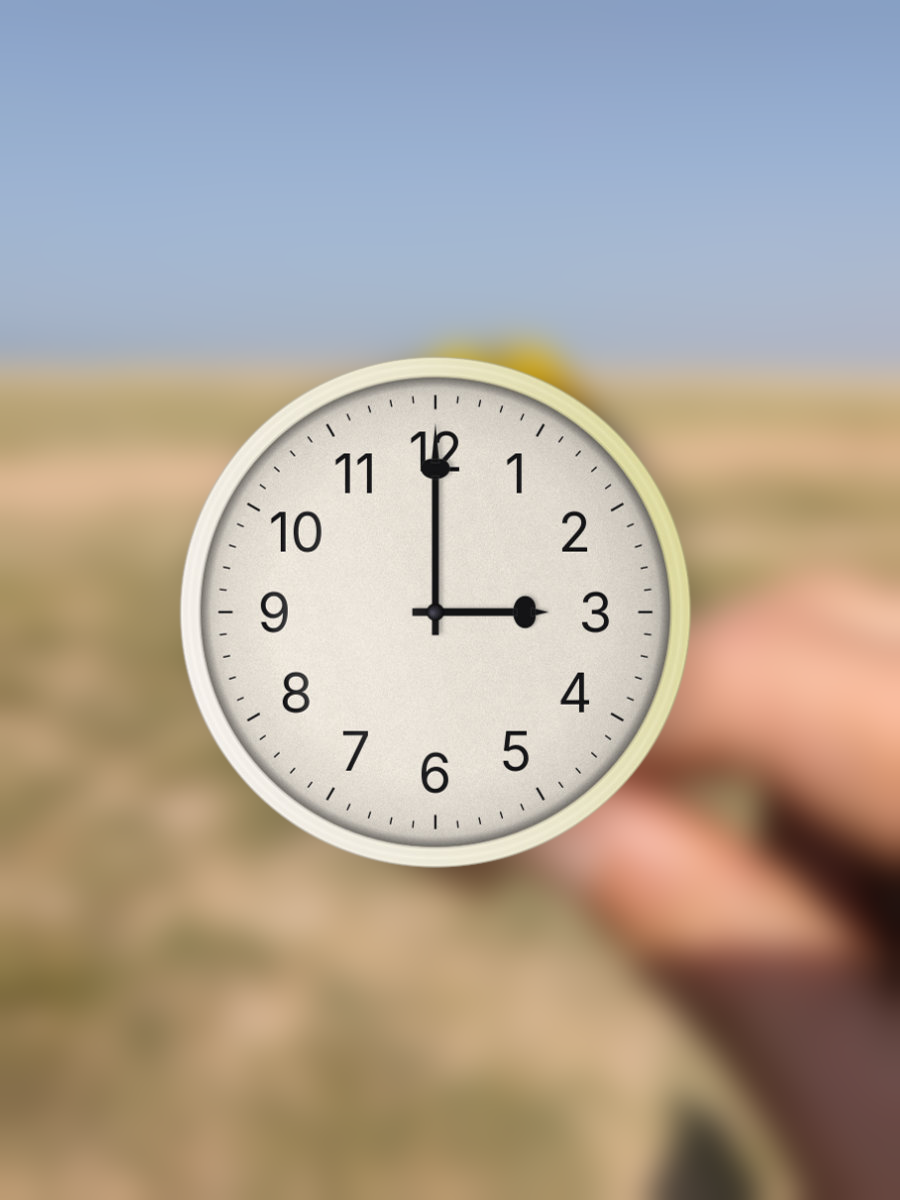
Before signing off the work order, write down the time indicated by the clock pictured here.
3:00
